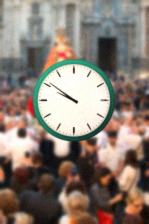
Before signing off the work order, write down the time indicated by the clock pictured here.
9:51
